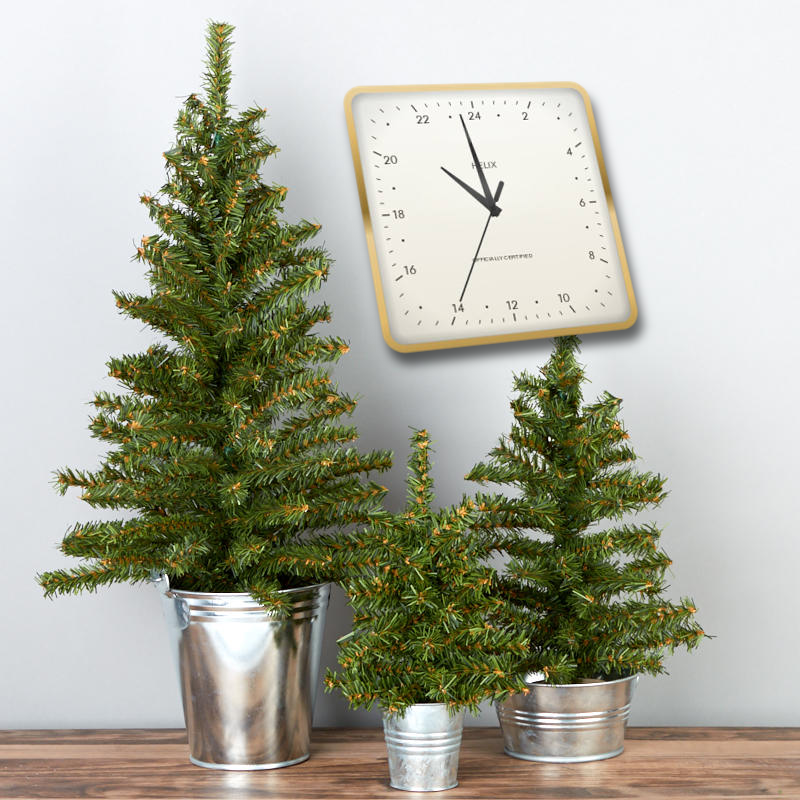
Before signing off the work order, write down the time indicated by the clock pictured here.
20:58:35
